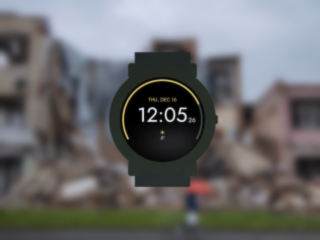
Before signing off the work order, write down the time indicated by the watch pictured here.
12:05
